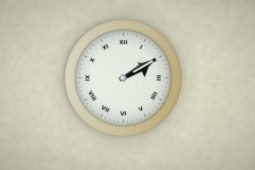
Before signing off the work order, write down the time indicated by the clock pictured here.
2:10
